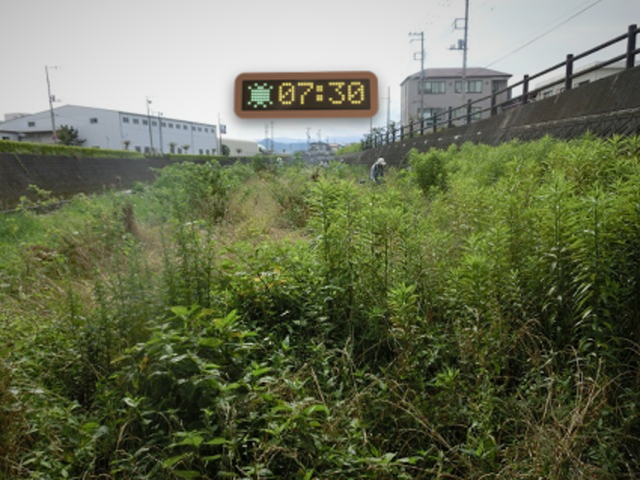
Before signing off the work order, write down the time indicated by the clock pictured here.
7:30
